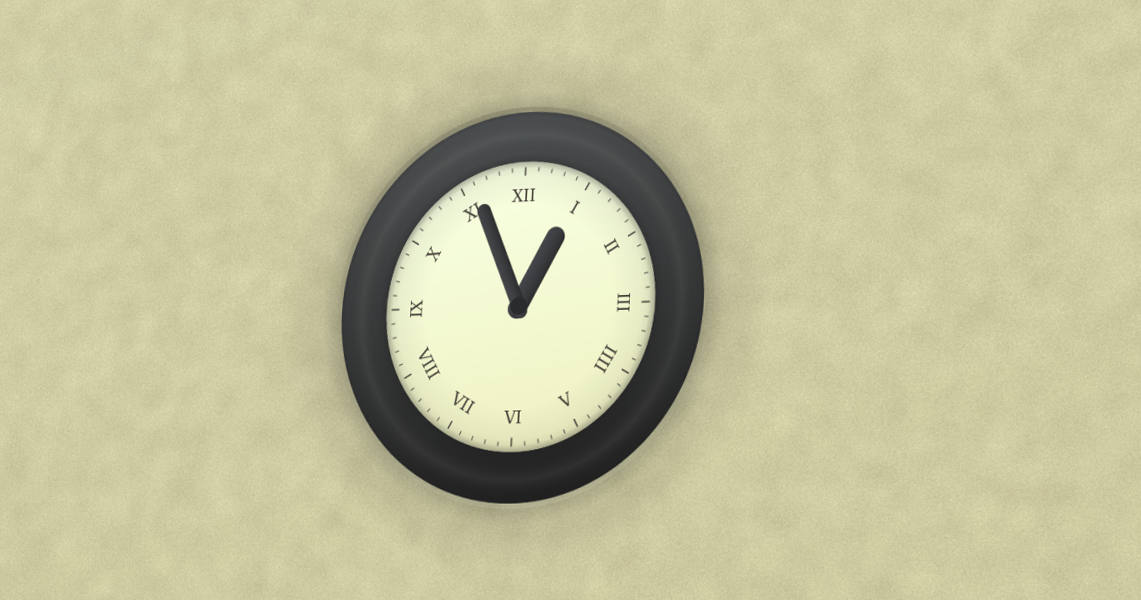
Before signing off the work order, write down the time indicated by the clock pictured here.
12:56
